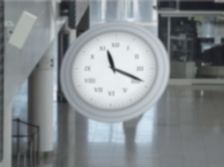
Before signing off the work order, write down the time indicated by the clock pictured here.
11:19
